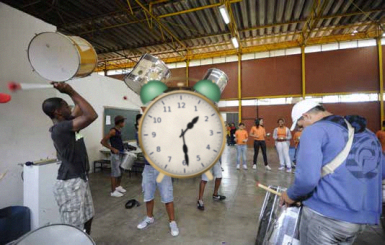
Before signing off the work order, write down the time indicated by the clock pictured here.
1:29
